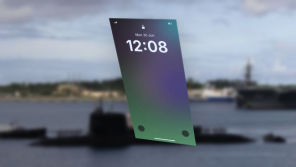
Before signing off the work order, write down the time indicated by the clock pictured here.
12:08
